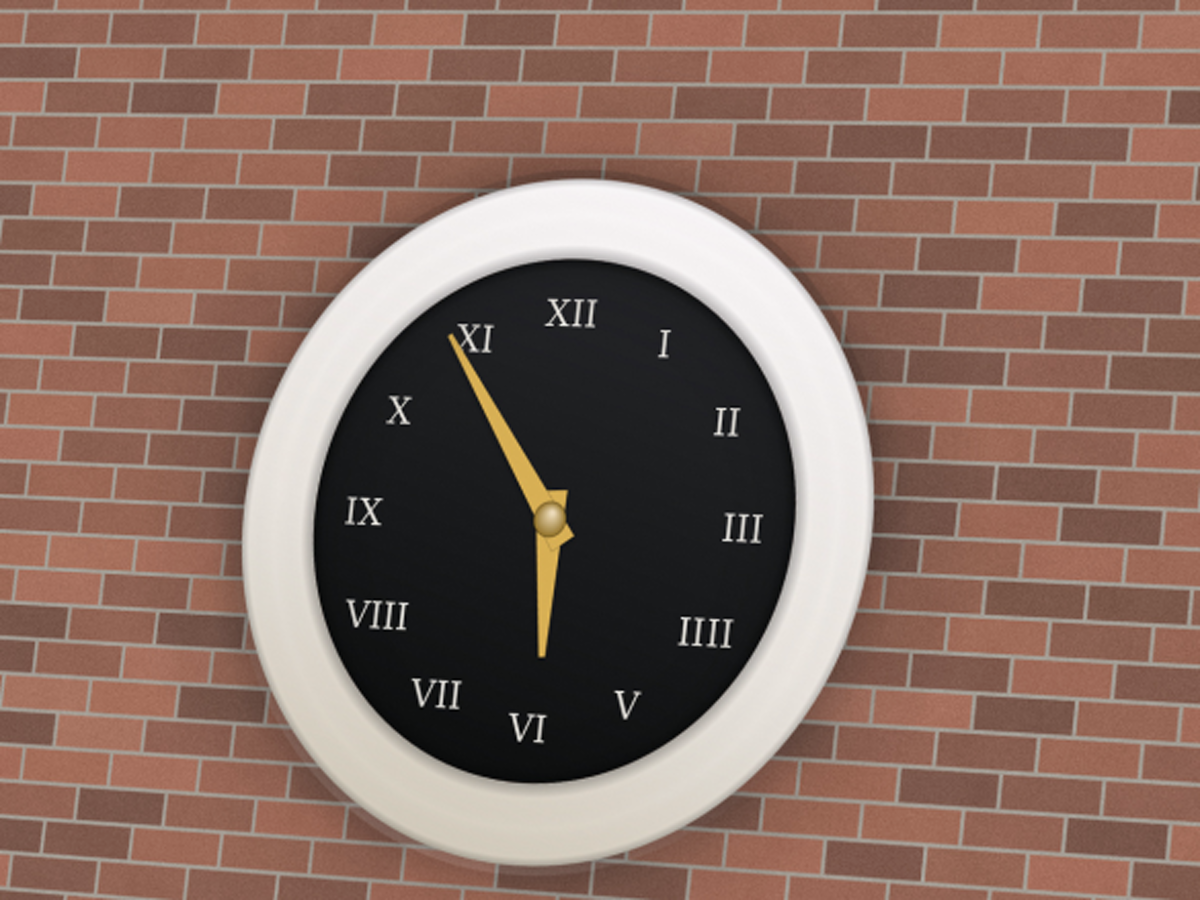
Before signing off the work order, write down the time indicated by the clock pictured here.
5:54
